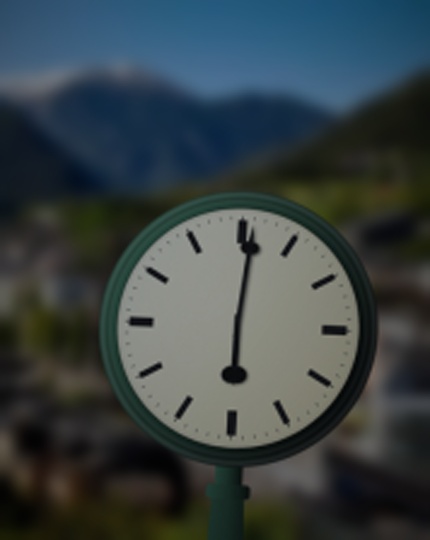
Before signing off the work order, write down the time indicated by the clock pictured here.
6:01
